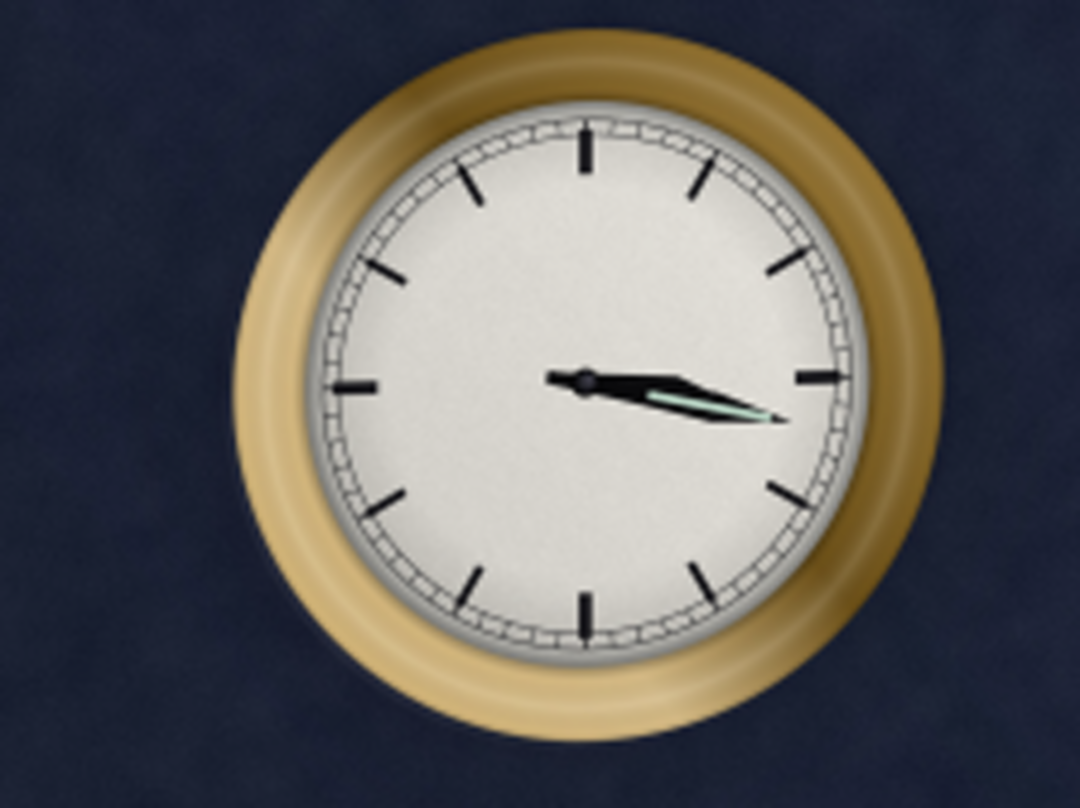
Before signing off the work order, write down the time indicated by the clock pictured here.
3:17
